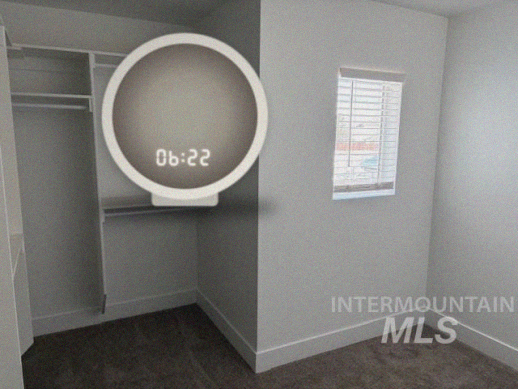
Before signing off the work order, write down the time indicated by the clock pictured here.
6:22
